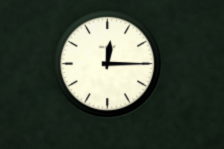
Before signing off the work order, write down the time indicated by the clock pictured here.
12:15
